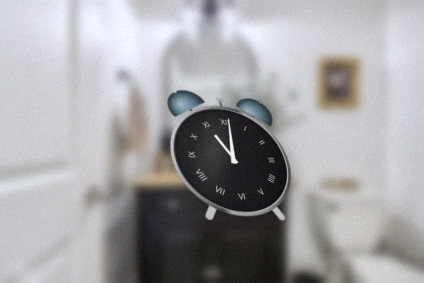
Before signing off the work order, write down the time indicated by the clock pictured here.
11:01
